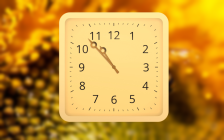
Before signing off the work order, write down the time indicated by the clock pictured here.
10:53
